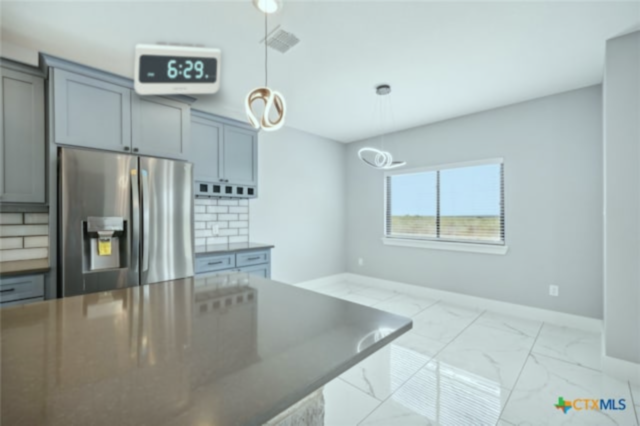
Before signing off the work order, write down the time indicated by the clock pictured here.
6:29
